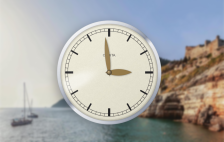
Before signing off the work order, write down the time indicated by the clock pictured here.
2:59
